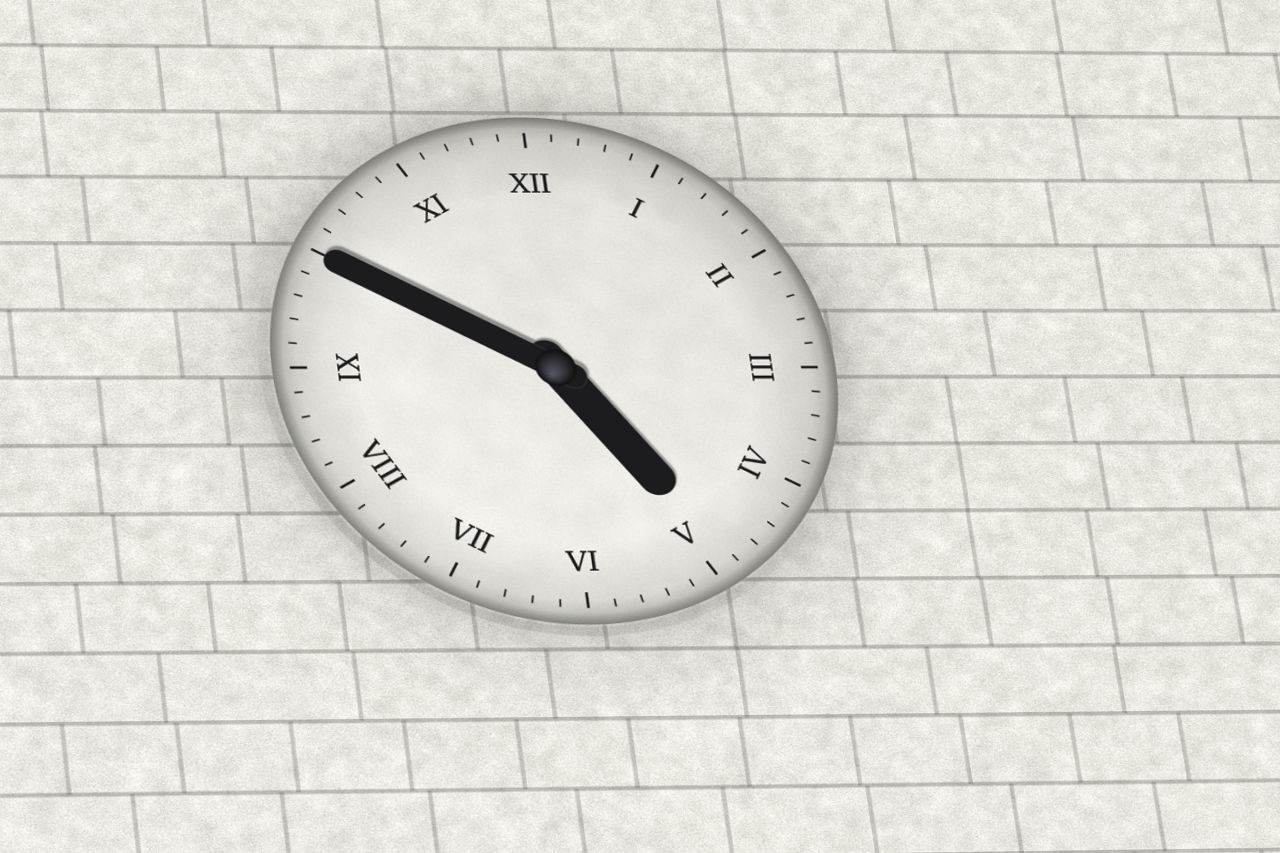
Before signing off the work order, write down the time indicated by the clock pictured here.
4:50
